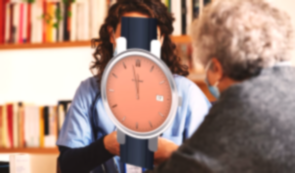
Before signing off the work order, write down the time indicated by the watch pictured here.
11:58
